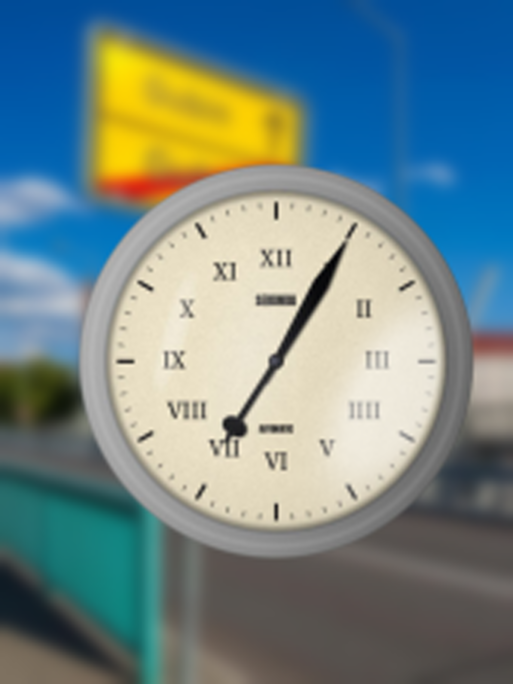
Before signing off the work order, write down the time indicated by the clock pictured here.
7:05
